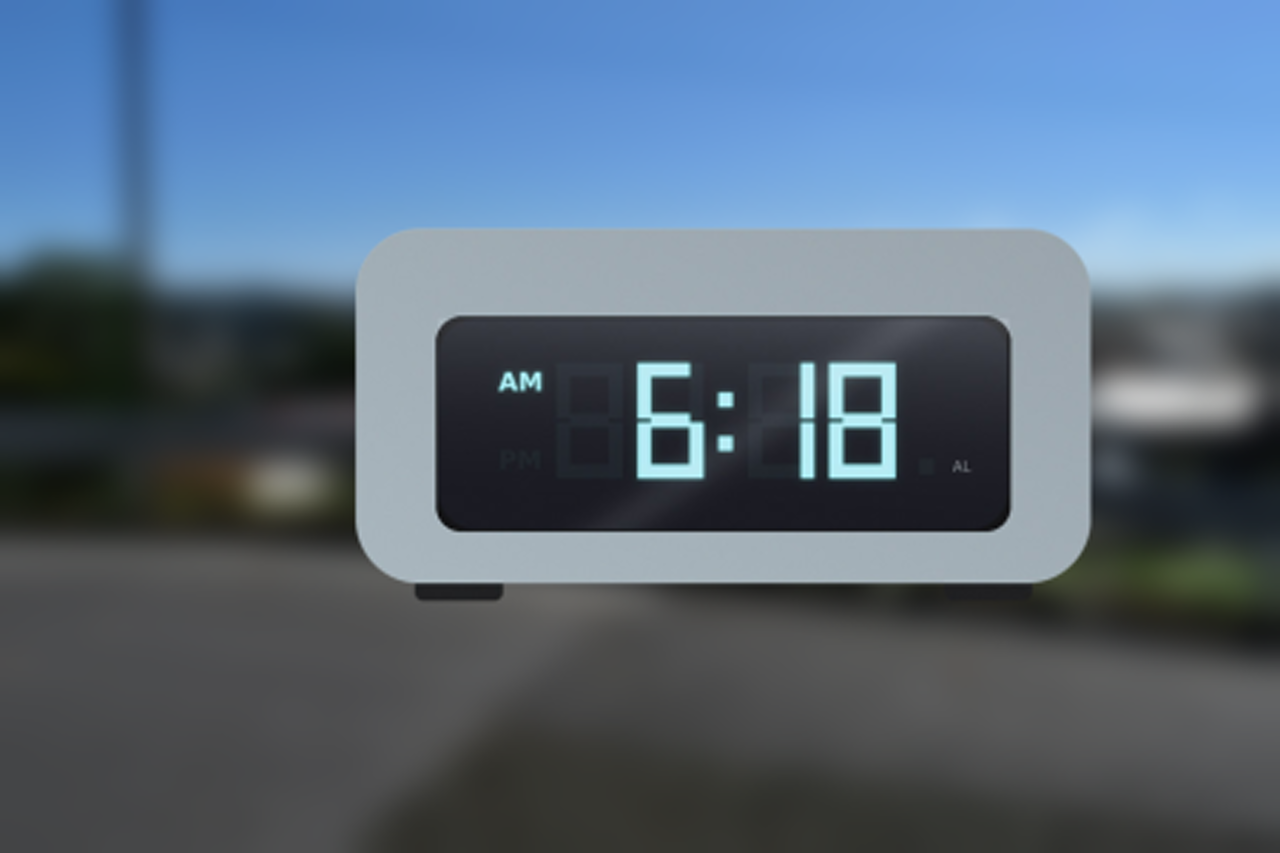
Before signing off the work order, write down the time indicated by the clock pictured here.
6:18
